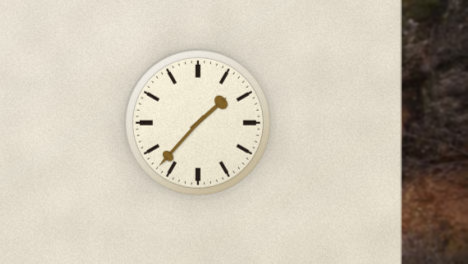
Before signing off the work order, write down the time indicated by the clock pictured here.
1:37
